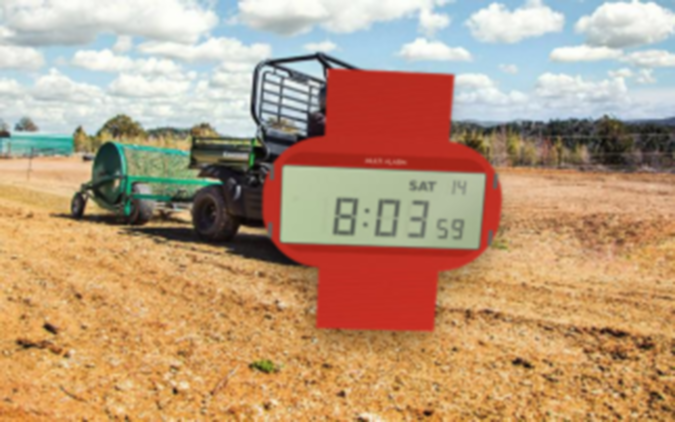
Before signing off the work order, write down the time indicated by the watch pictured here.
8:03:59
